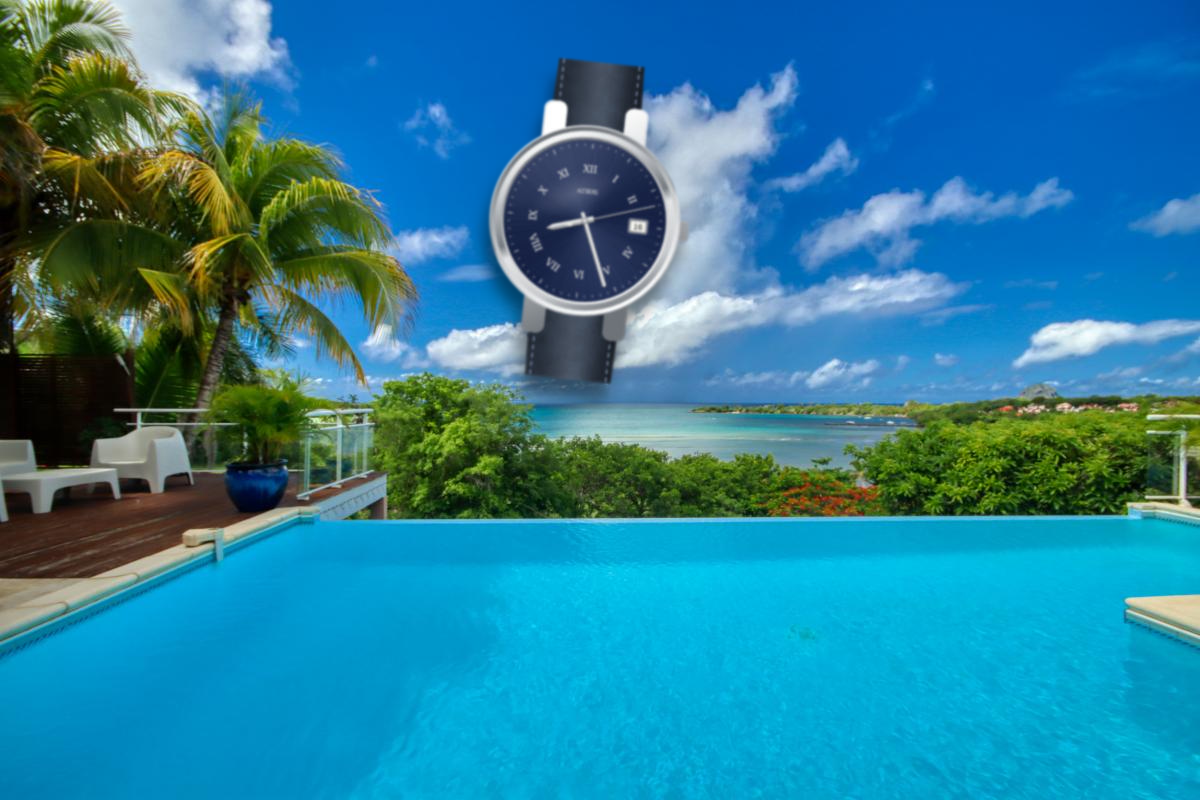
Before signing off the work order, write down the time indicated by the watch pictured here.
8:26:12
